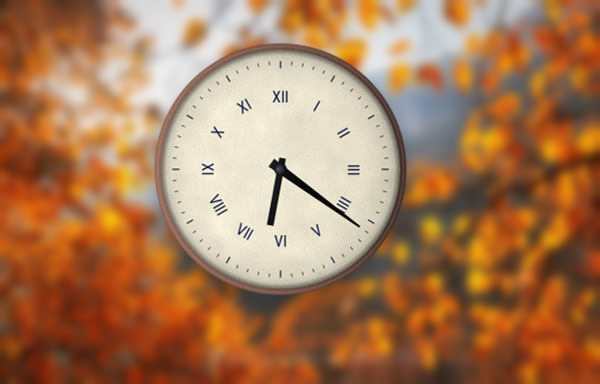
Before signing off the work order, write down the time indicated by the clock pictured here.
6:21
